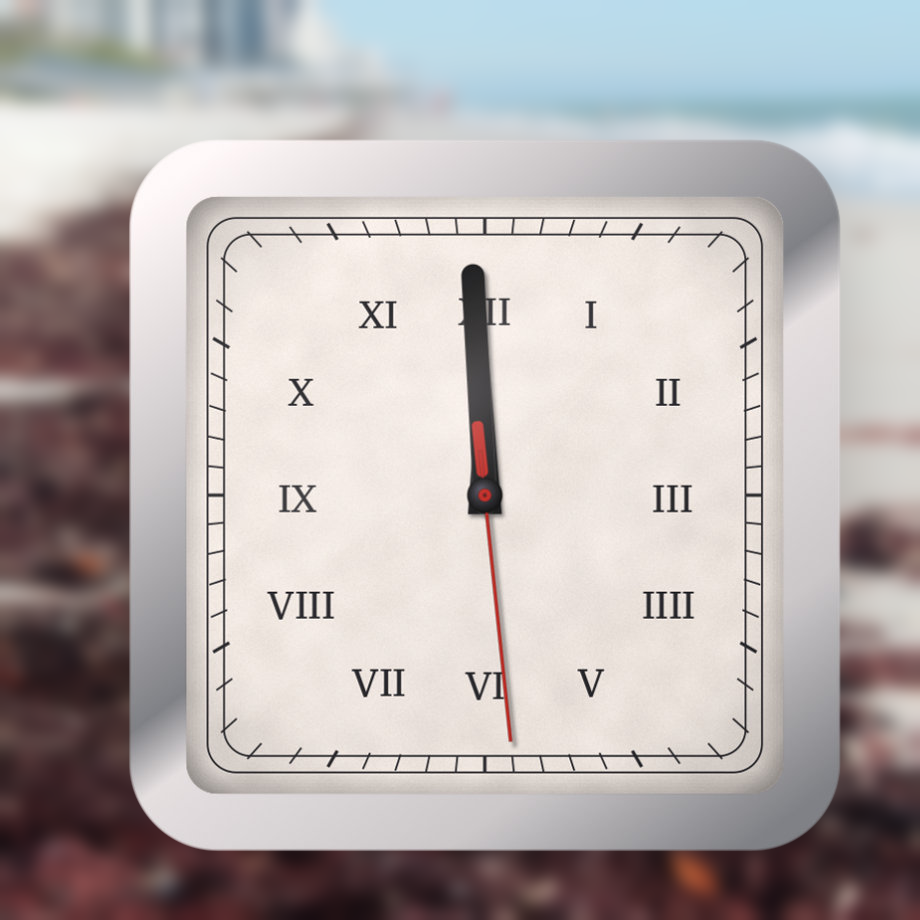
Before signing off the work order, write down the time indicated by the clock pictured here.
11:59:29
